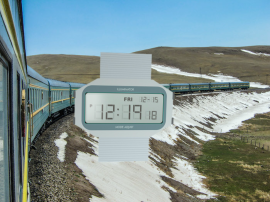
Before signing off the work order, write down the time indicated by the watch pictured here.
12:19:18
